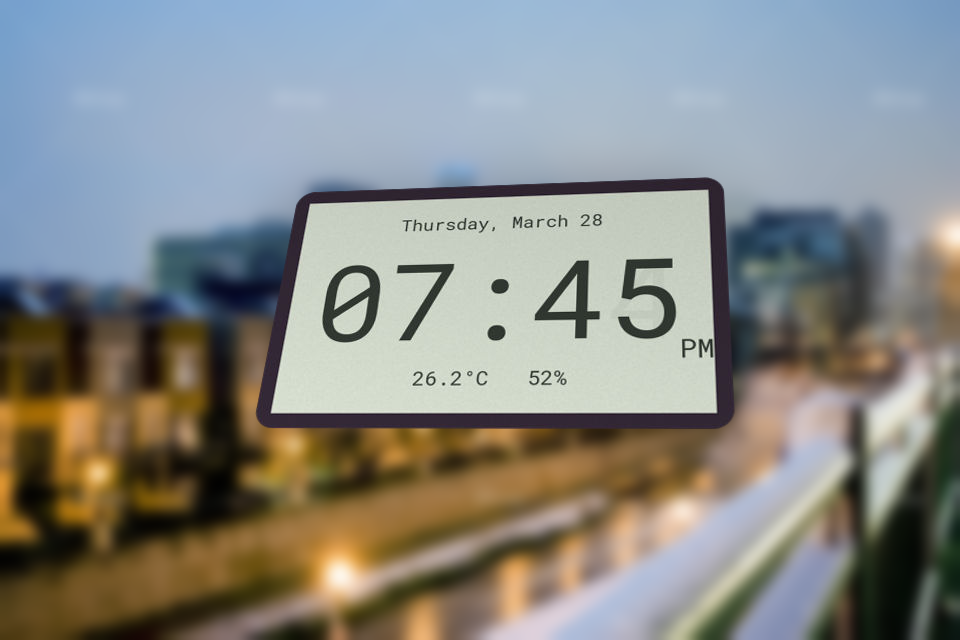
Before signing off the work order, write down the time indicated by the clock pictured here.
7:45
